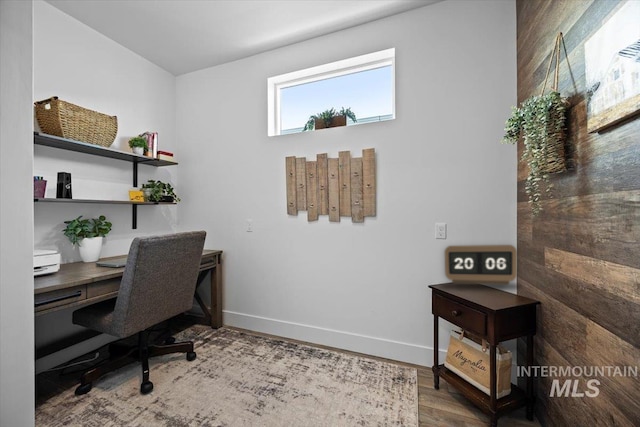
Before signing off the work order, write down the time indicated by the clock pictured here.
20:06
